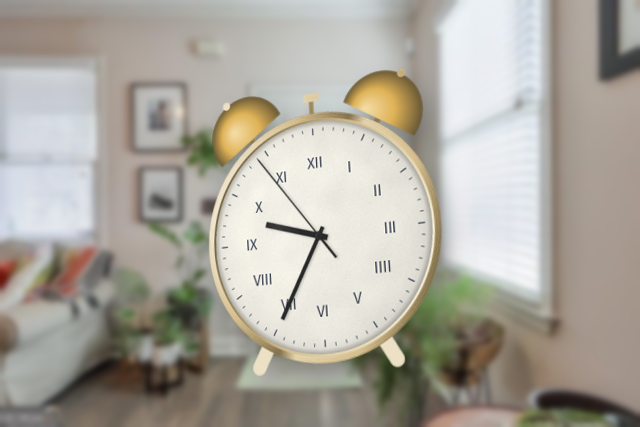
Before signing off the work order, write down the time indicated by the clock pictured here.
9:34:54
